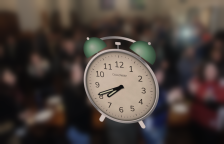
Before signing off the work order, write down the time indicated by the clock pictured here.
7:41
